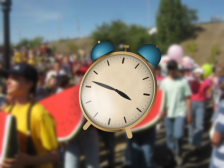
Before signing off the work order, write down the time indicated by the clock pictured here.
3:47
